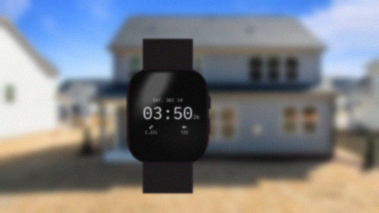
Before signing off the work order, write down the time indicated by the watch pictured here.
3:50
